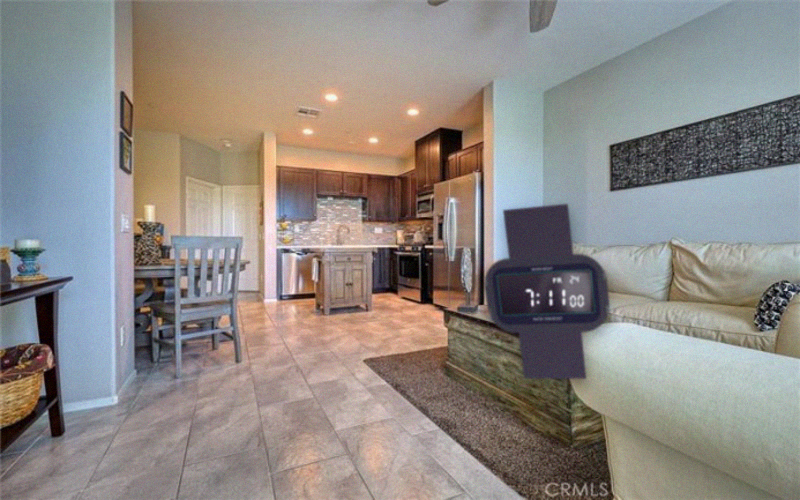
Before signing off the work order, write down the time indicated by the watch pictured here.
7:11:00
